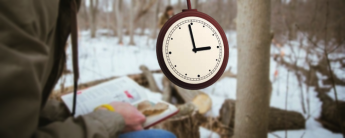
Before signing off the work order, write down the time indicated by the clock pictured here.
2:59
